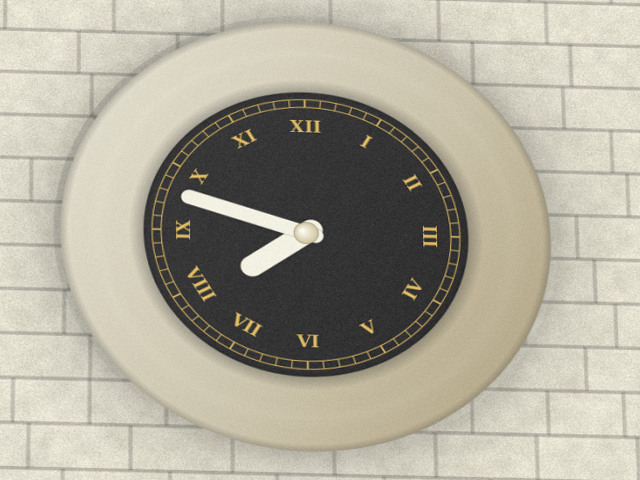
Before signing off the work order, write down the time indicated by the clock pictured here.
7:48
